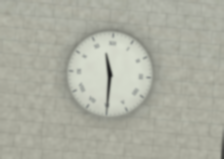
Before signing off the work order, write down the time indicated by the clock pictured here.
11:30
